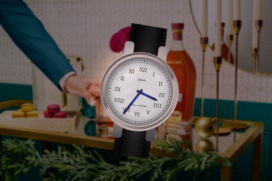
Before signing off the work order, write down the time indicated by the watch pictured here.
3:35
